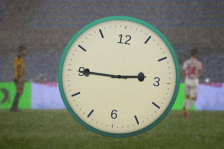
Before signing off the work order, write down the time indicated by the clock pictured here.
2:45
